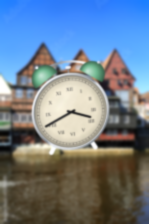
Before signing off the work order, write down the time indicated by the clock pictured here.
3:41
